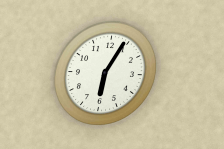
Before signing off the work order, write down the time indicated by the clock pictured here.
6:04
